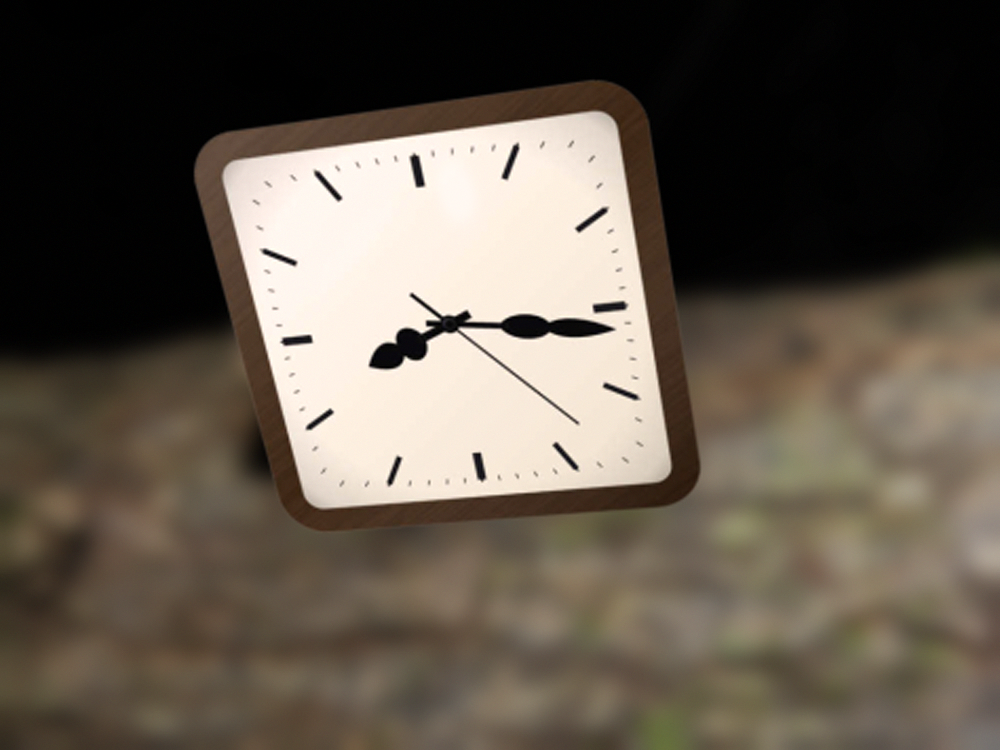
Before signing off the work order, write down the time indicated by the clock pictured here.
8:16:23
